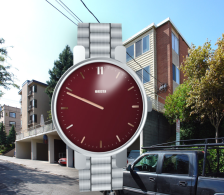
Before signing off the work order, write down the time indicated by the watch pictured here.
9:49
